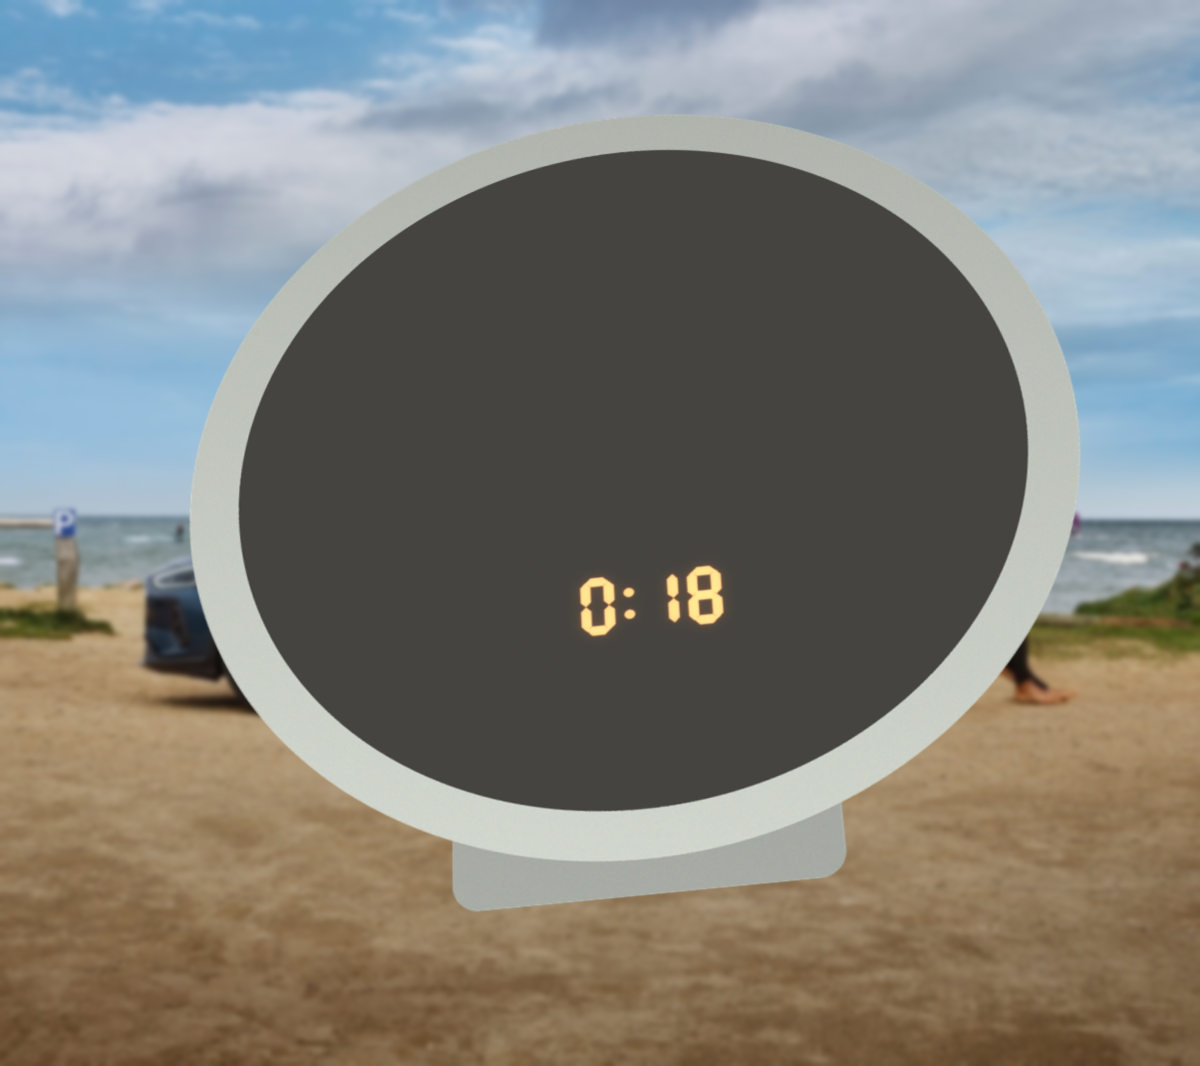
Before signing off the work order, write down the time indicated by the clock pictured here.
0:18
